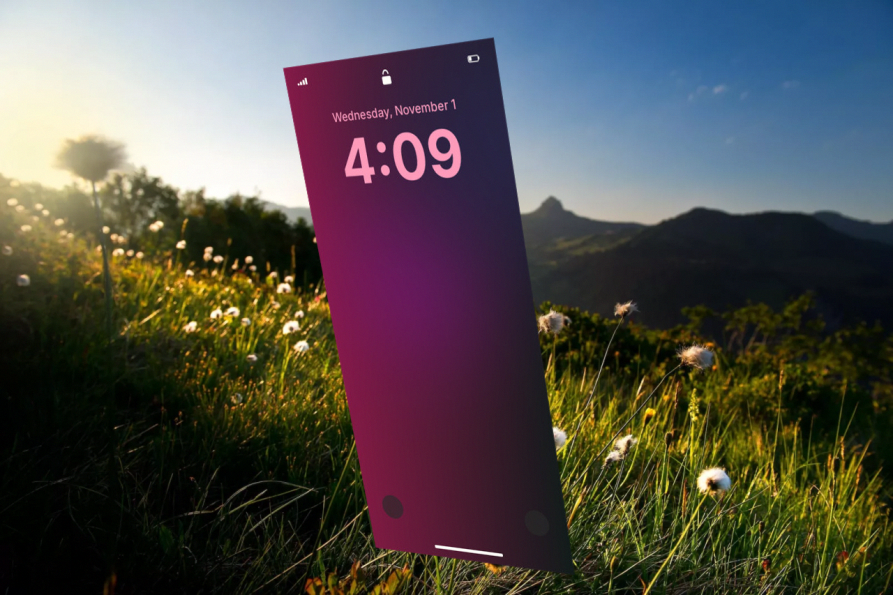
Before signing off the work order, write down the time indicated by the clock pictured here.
4:09
